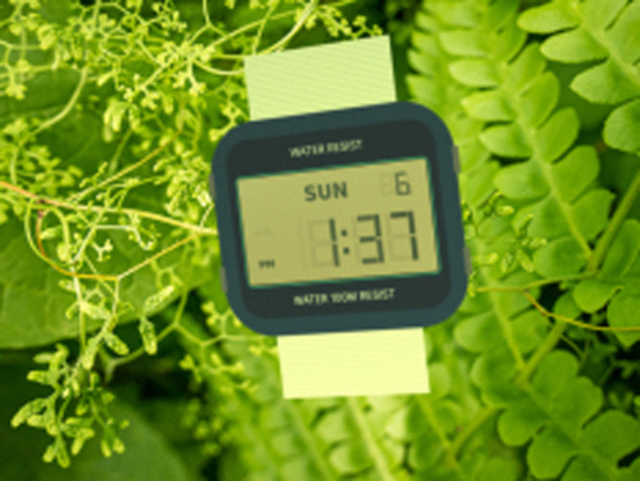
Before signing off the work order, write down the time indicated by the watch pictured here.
1:37
